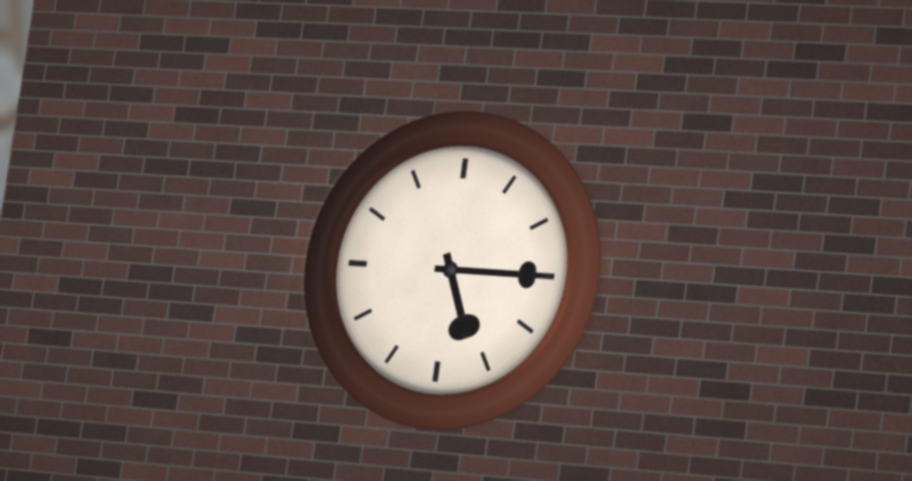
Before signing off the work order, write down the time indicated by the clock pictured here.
5:15
